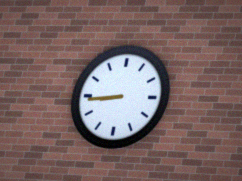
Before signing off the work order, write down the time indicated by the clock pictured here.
8:44
